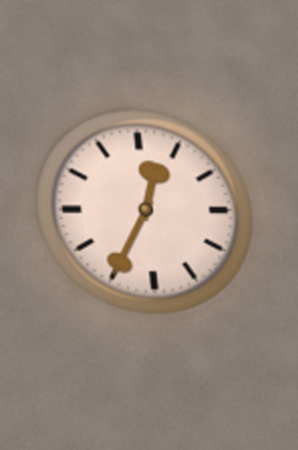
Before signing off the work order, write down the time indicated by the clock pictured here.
12:35
